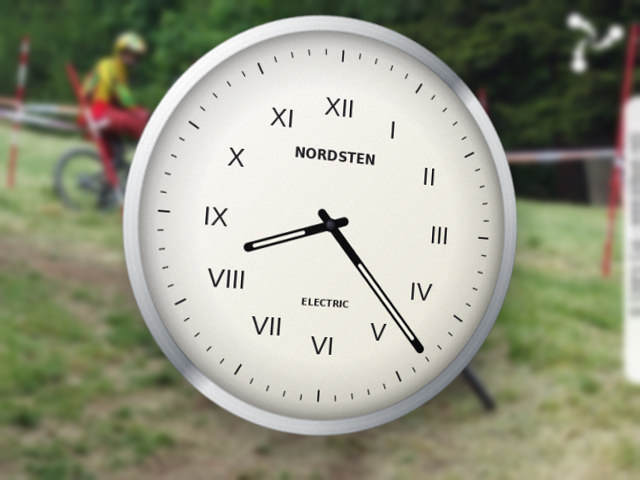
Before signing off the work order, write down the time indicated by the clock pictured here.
8:23
